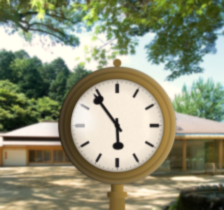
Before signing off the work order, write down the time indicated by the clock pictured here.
5:54
